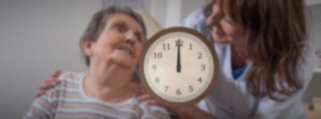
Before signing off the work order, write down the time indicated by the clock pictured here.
12:00
